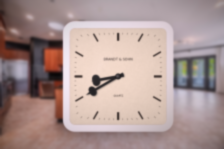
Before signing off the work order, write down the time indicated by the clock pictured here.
8:40
